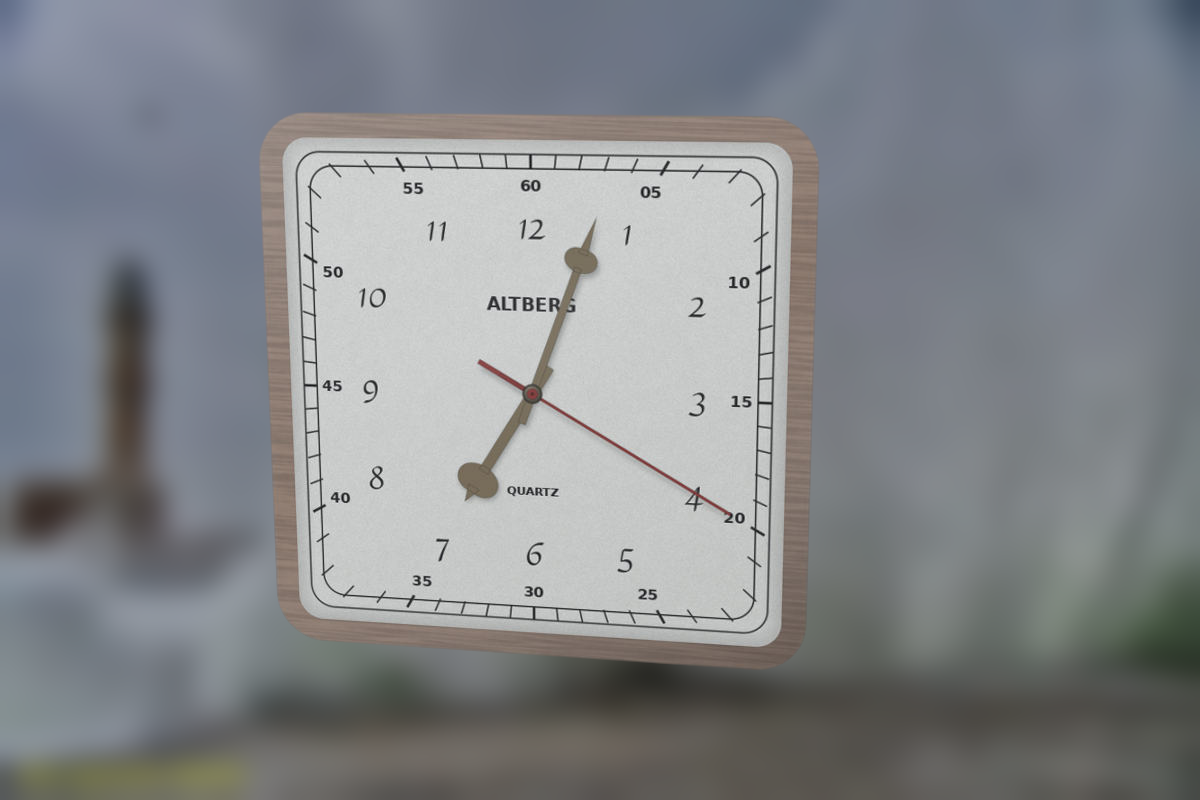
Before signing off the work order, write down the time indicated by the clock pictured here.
7:03:20
